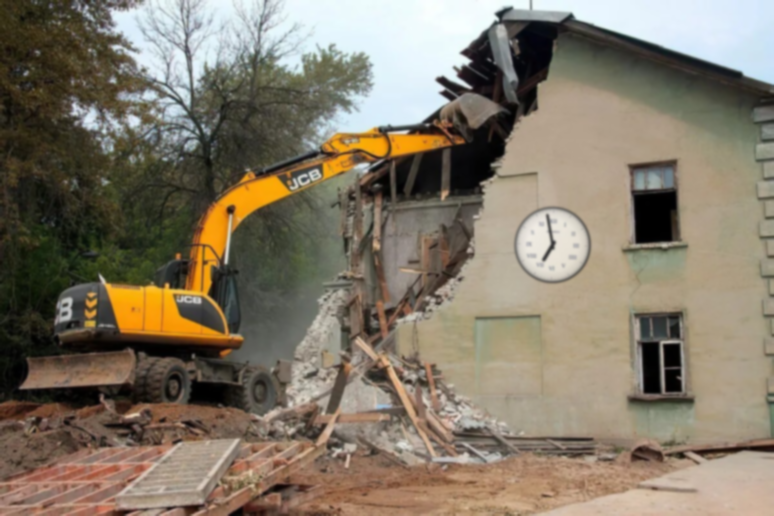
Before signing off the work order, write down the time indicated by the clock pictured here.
6:58
